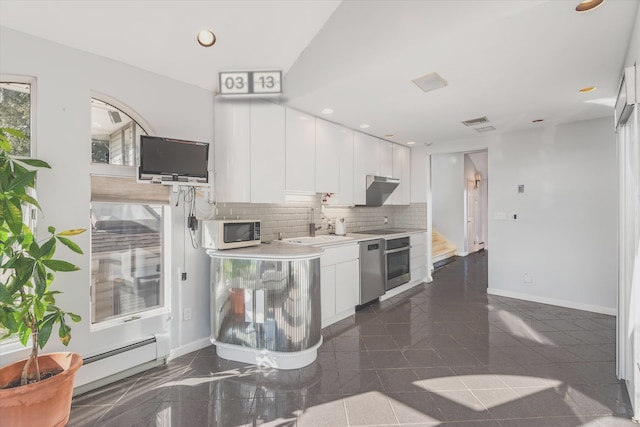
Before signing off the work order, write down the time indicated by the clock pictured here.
3:13
